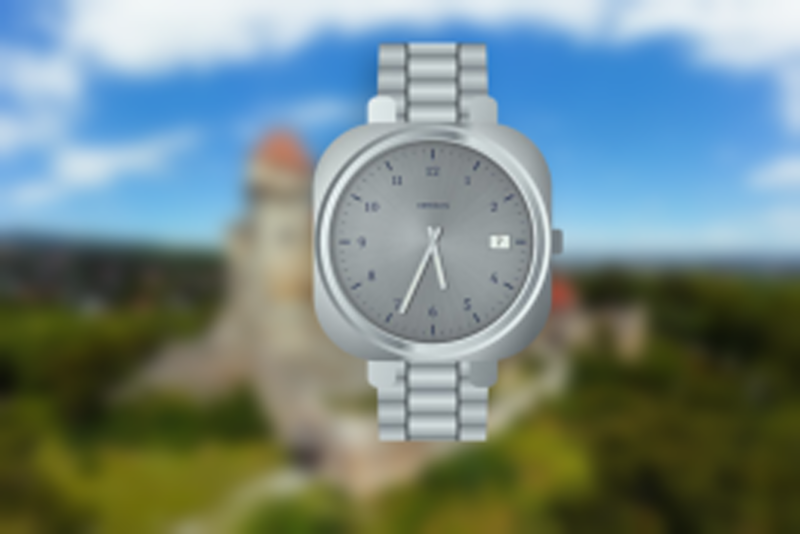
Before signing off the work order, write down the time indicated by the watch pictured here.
5:34
